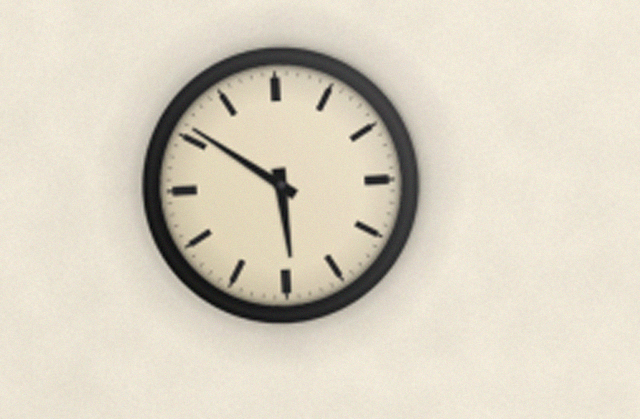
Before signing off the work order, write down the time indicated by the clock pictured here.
5:51
